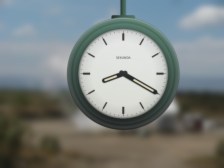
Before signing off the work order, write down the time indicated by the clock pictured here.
8:20
